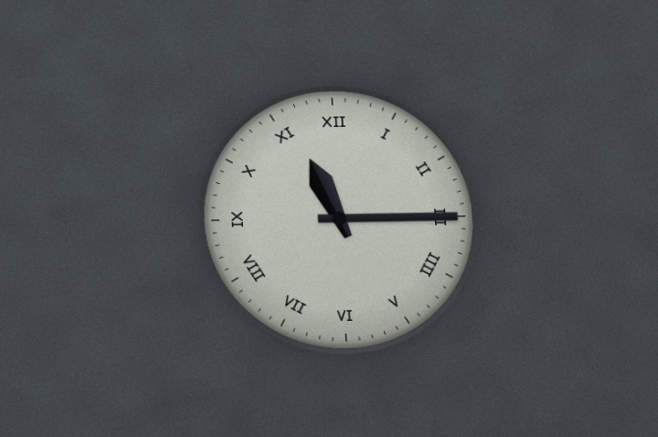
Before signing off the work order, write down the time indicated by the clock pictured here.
11:15
